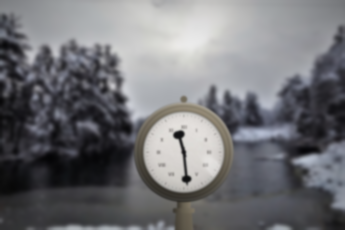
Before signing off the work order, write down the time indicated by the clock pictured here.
11:29
